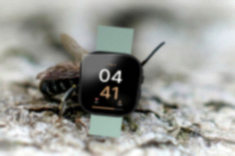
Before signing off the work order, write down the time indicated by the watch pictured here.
4:41
